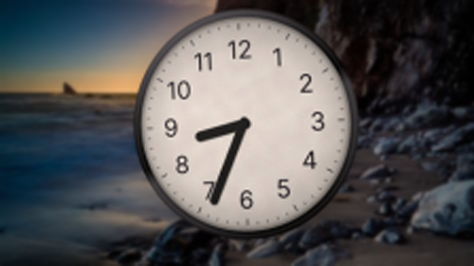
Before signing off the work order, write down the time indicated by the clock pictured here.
8:34
